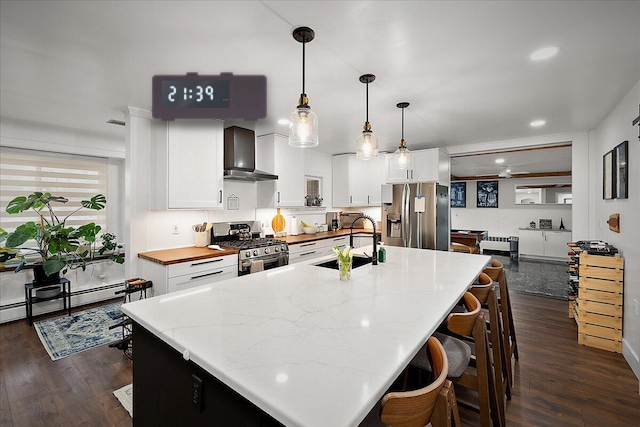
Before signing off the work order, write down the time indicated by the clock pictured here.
21:39
